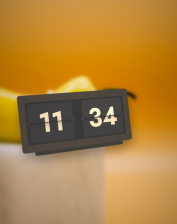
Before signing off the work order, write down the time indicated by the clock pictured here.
11:34
